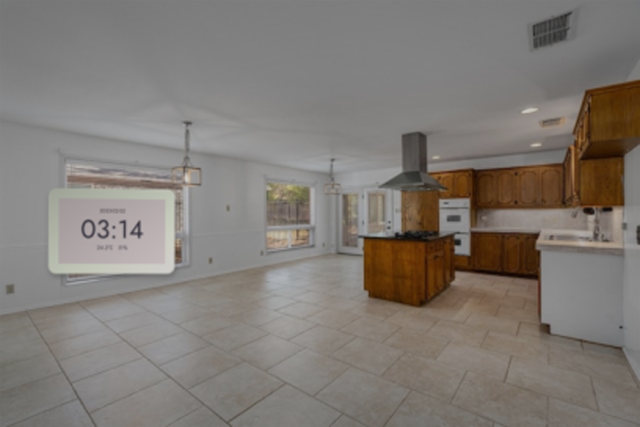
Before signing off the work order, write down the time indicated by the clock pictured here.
3:14
